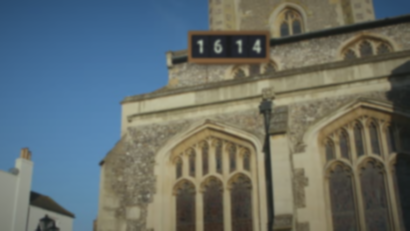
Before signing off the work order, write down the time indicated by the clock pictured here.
16:14
